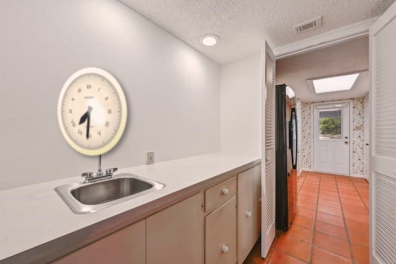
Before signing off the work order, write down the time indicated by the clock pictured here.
7:31
